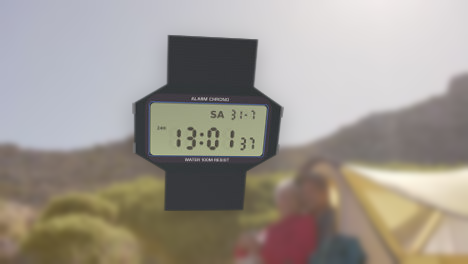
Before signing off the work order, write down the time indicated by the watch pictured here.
13:01:37
